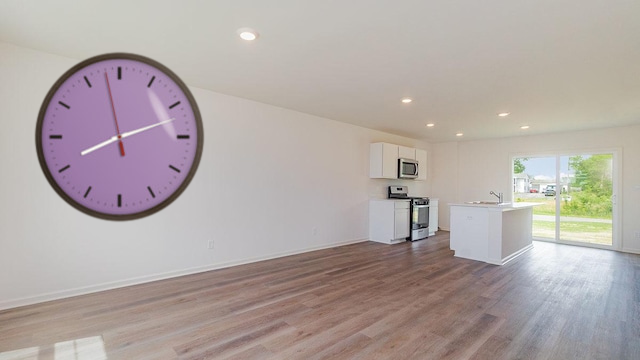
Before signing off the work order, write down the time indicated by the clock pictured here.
8:11:58
